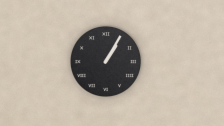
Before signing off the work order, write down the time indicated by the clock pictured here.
1:05
